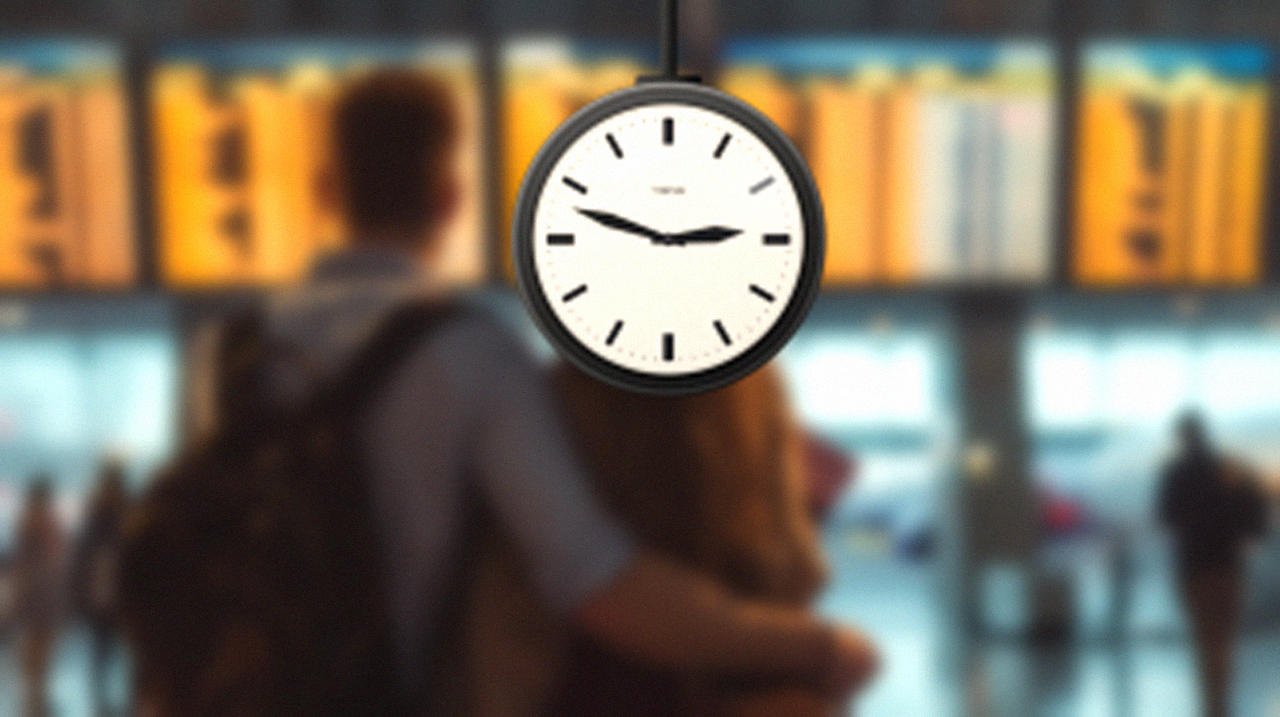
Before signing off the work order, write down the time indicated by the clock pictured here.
2:48
